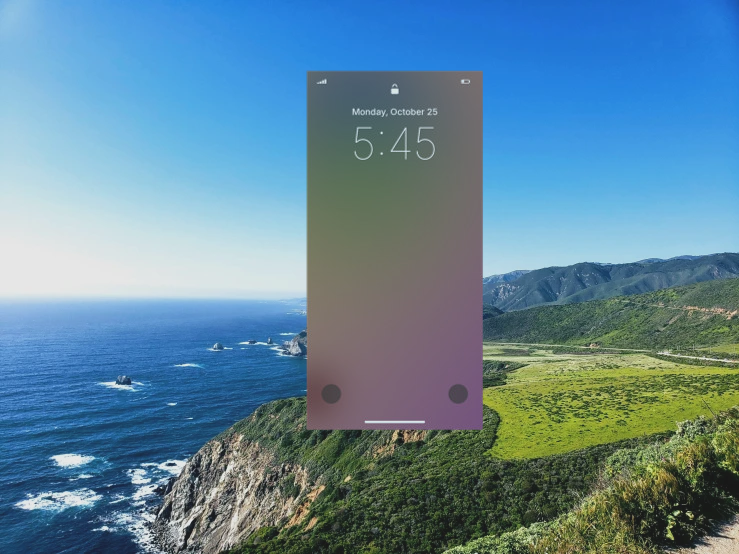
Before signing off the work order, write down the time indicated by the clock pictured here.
5:45
